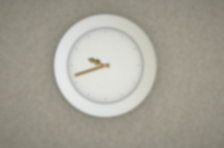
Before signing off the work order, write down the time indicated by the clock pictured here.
9:42
